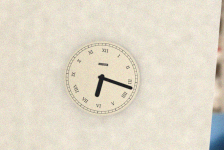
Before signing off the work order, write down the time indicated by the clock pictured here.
6:17
